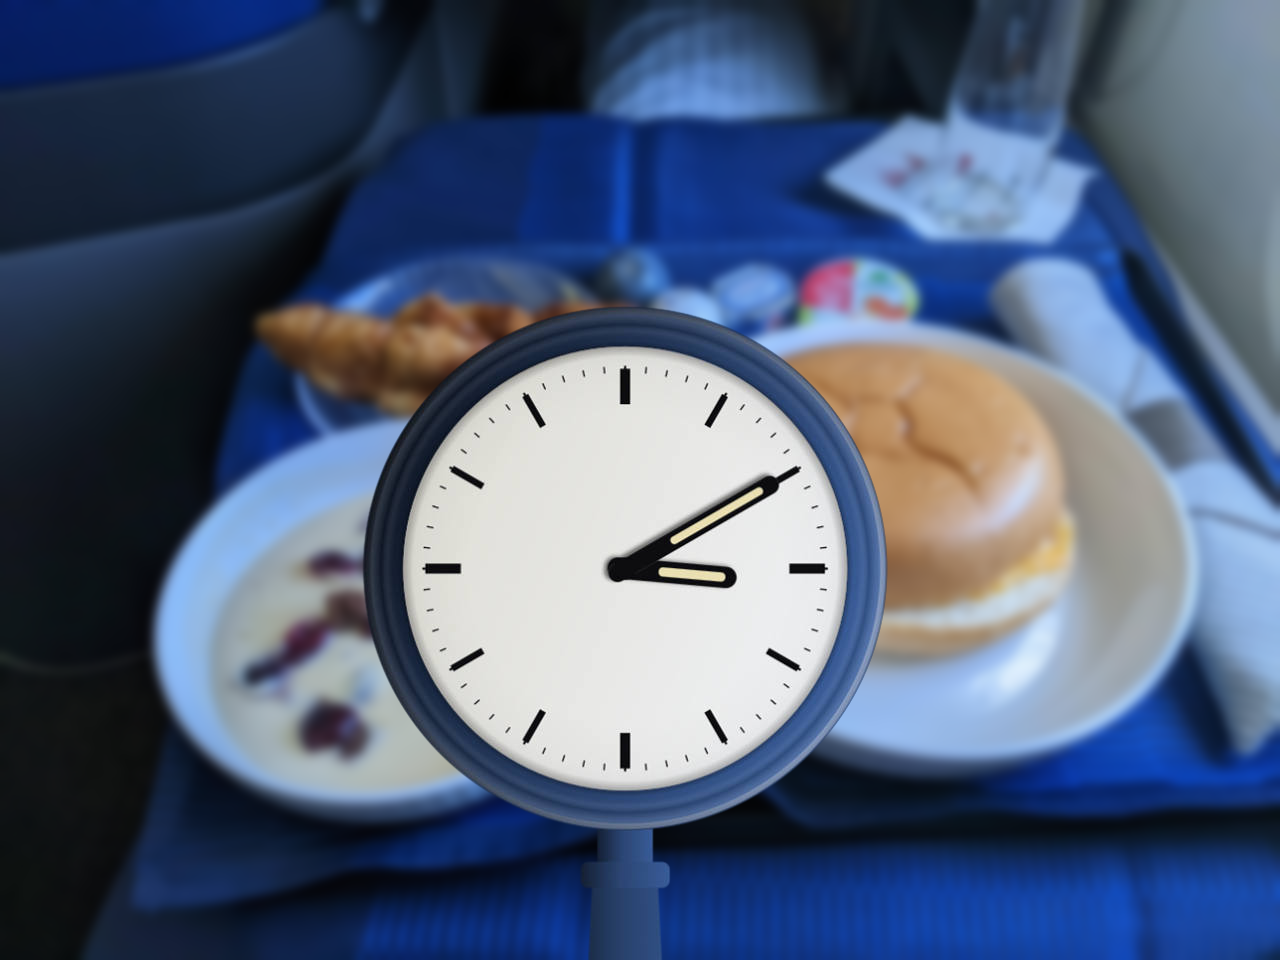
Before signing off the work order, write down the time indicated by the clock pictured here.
3:10
